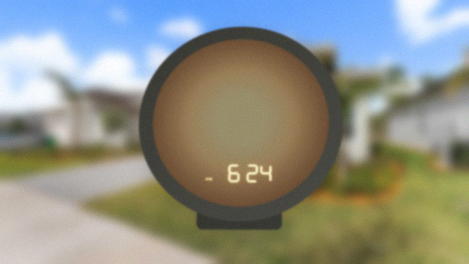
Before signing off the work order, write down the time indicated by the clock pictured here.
6:24
